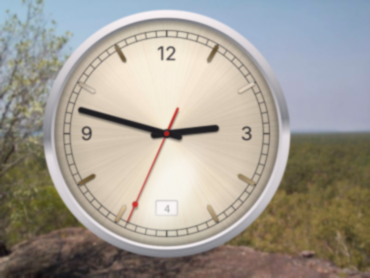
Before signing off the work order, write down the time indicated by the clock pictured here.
2:47:34
